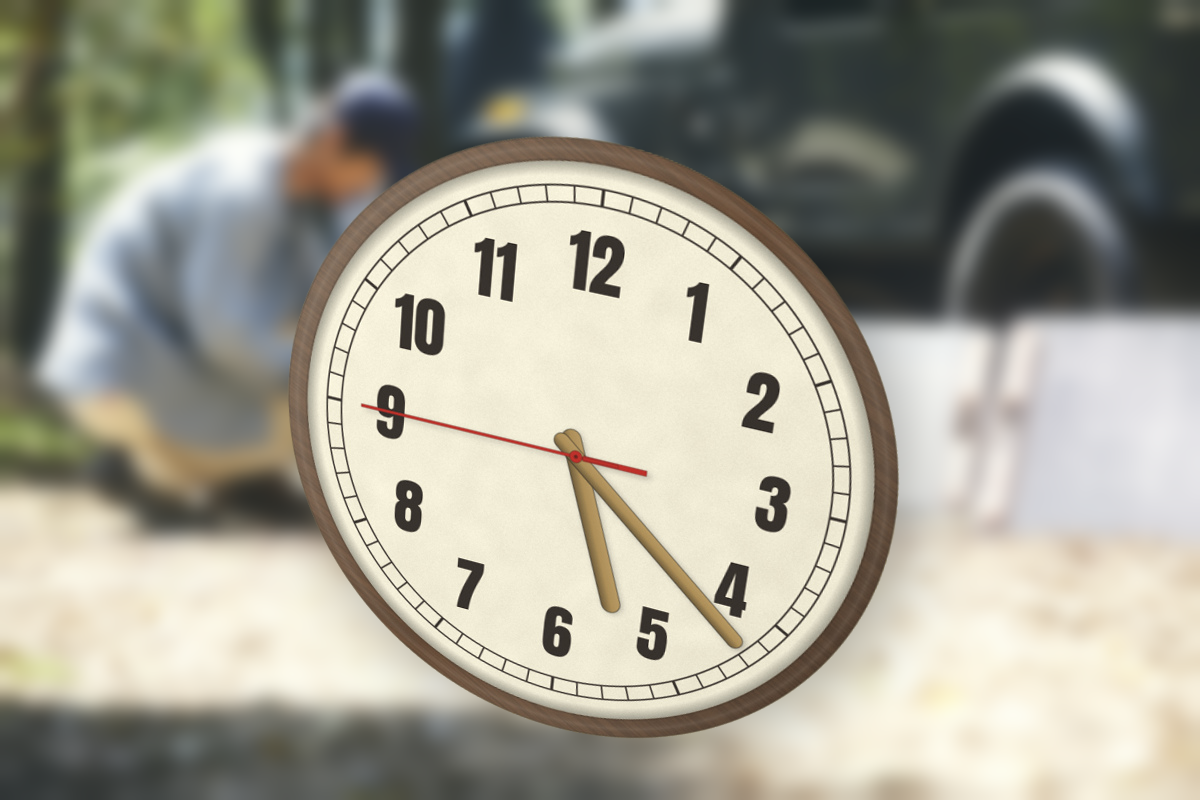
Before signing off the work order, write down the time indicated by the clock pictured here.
5:21:45
